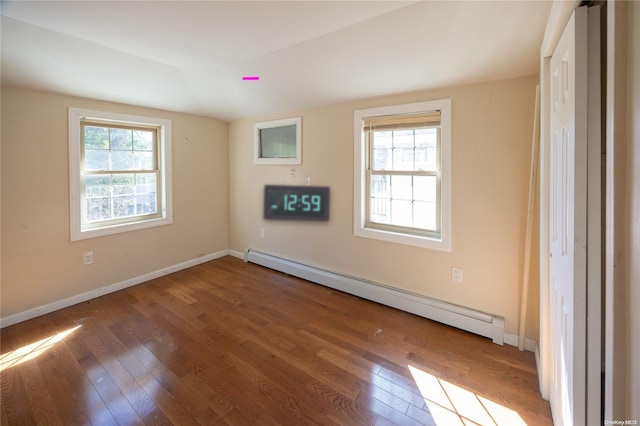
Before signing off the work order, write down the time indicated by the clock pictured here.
12:59
